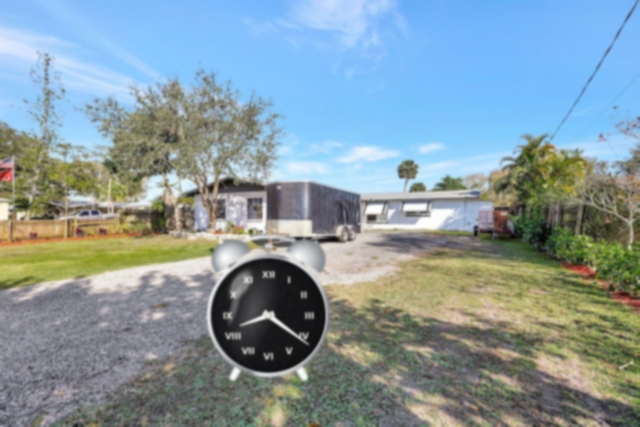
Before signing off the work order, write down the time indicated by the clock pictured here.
8:21
